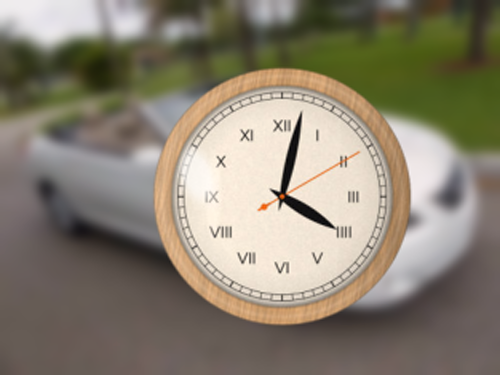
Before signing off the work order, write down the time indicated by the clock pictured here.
4:02:10
